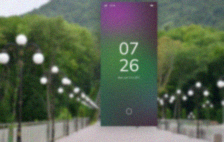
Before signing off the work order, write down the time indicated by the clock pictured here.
7:26
